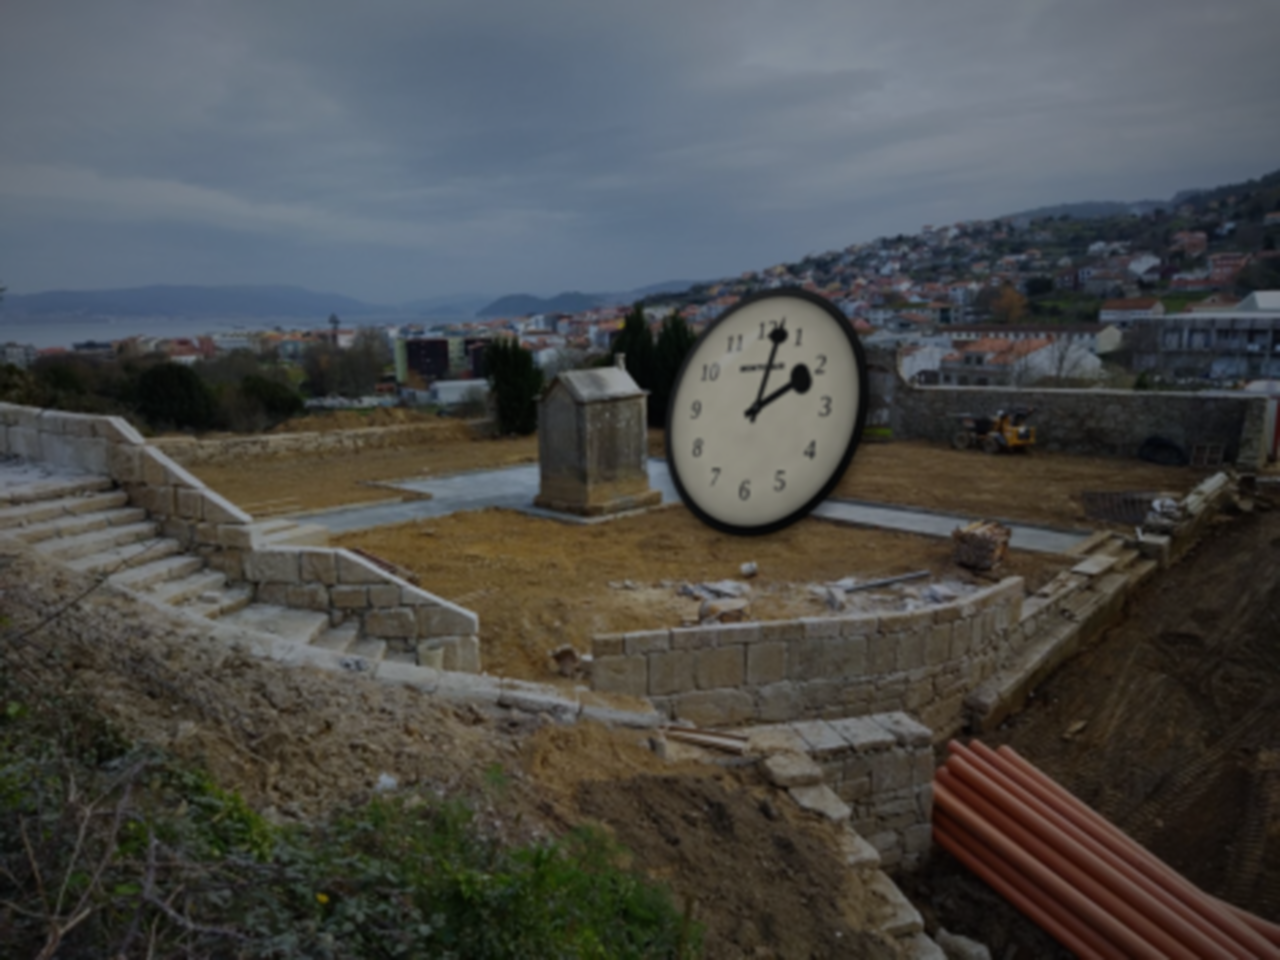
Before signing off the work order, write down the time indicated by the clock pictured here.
2:02
